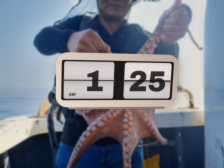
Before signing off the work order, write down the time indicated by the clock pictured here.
1:25
